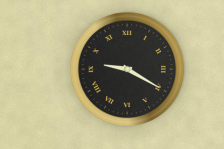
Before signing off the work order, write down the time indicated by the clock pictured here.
9:20
